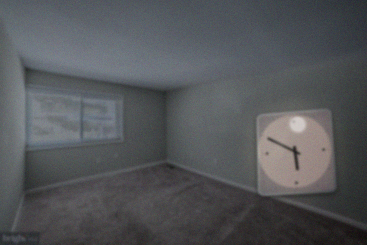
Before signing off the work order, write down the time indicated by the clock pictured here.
5:50
